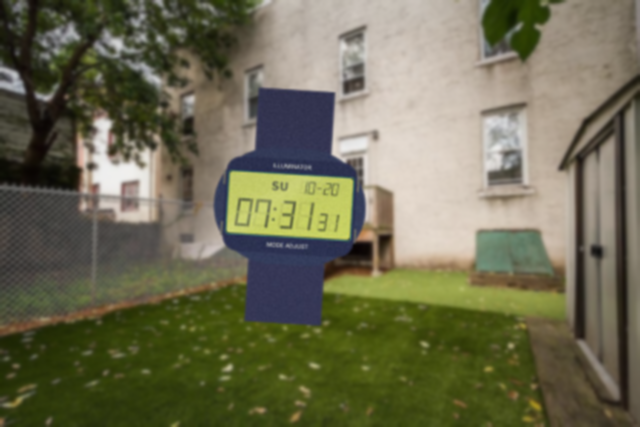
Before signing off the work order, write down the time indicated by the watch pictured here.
7:31:31
